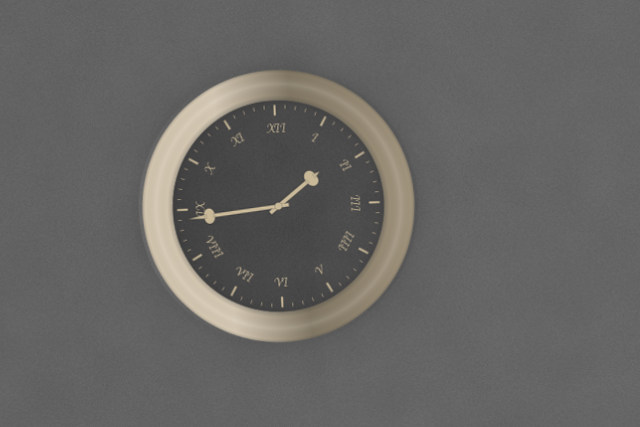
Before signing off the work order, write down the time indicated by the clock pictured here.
1:44
